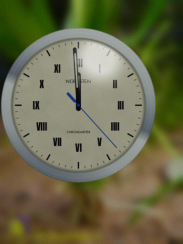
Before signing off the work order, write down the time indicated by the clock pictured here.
11:59:23
